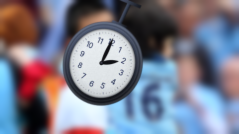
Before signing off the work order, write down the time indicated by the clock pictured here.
2:00
